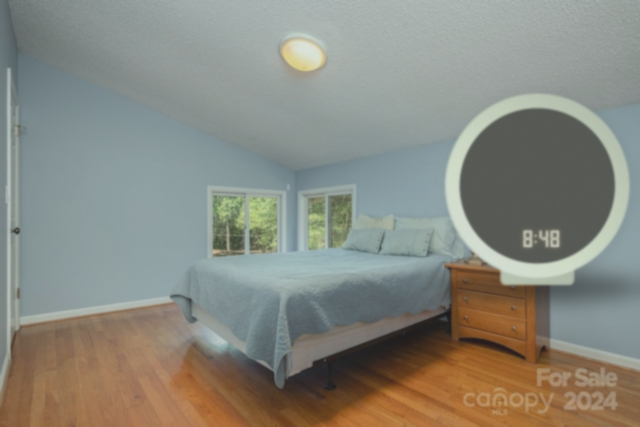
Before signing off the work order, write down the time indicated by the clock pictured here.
8:48
